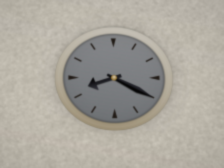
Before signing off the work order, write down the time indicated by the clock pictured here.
8:20
